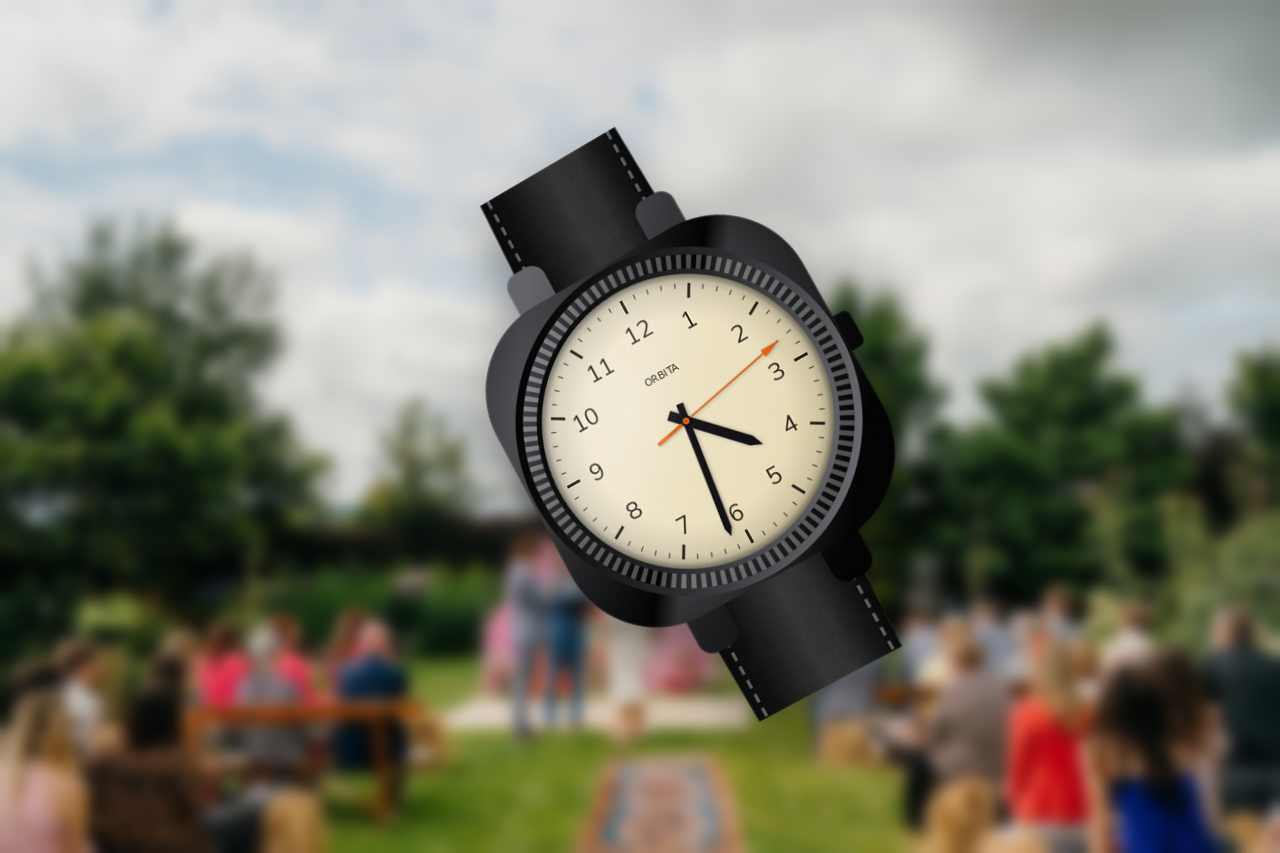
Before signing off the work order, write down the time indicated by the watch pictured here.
4:31:13
